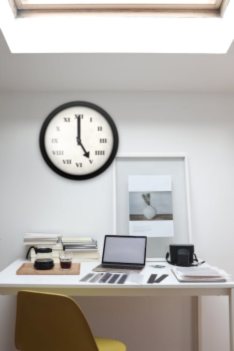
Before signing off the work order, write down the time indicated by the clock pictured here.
5:00
